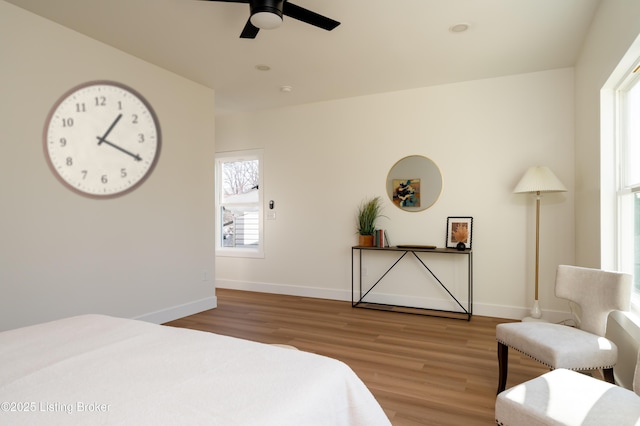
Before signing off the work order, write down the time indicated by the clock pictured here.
1:20
